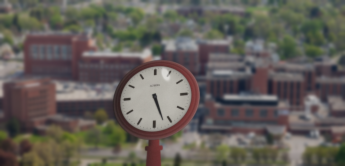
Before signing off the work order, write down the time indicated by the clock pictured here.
5:27
